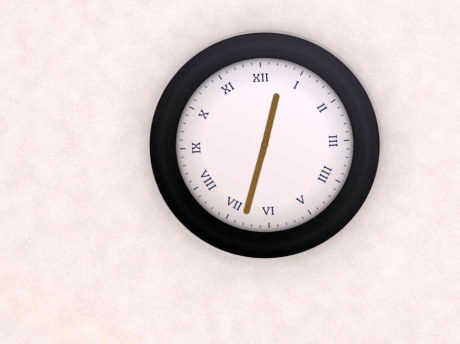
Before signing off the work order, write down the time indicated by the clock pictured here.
12:33
